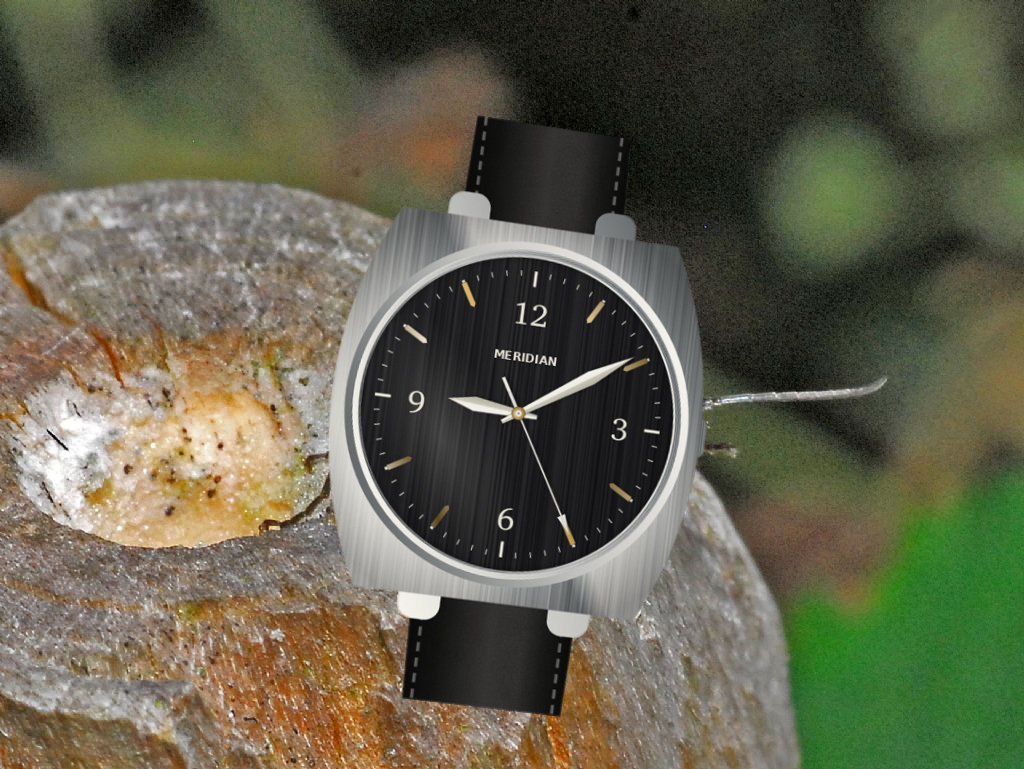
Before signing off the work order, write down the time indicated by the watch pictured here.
9:09:25
